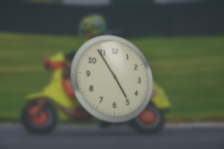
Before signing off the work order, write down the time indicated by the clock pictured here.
4:54
